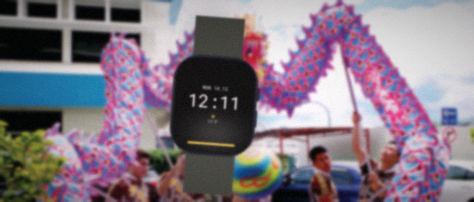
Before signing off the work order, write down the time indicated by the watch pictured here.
12:11
